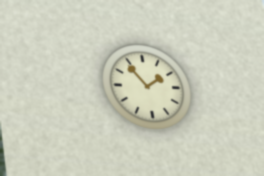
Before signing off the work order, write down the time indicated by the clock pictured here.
1:54
